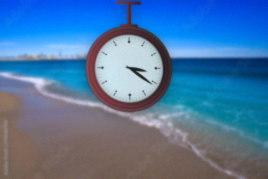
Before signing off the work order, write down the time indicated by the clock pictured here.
3:21
